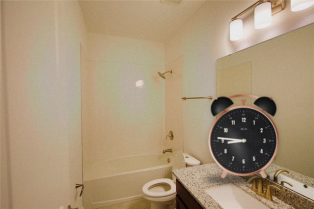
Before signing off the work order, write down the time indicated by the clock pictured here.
8:46
